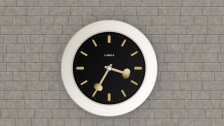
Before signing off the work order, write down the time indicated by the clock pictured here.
3:35
